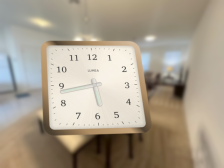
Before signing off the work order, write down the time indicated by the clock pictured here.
5:43
